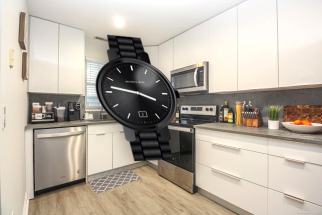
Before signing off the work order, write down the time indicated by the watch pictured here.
3:47
